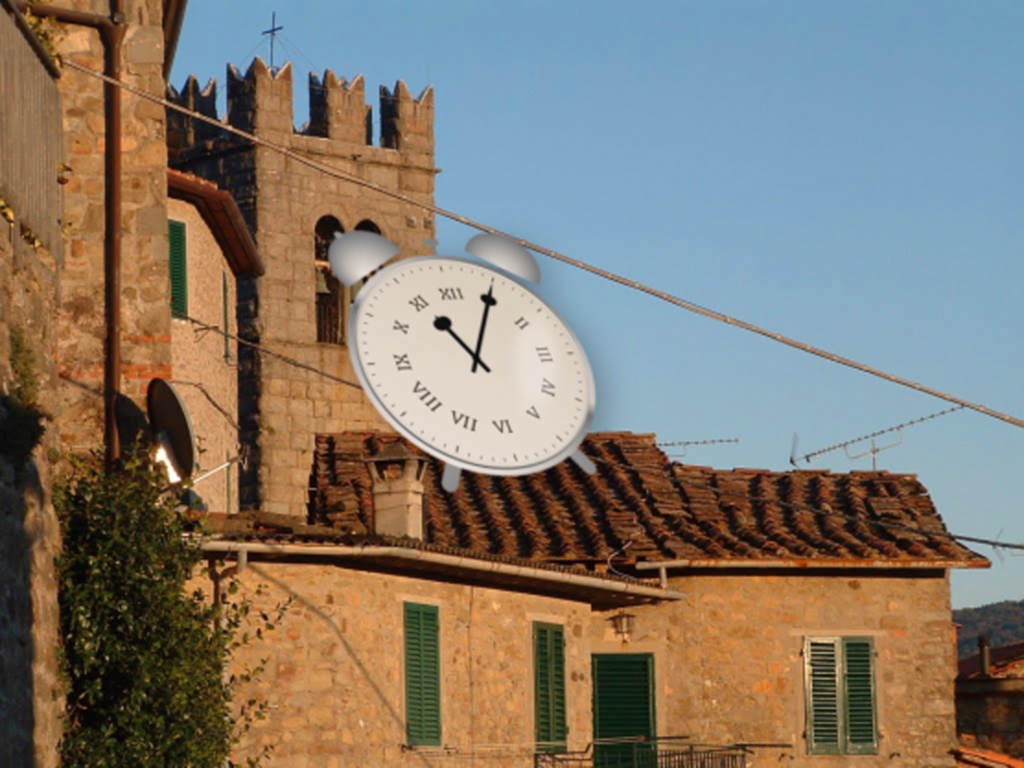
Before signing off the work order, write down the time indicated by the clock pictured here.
11:05
